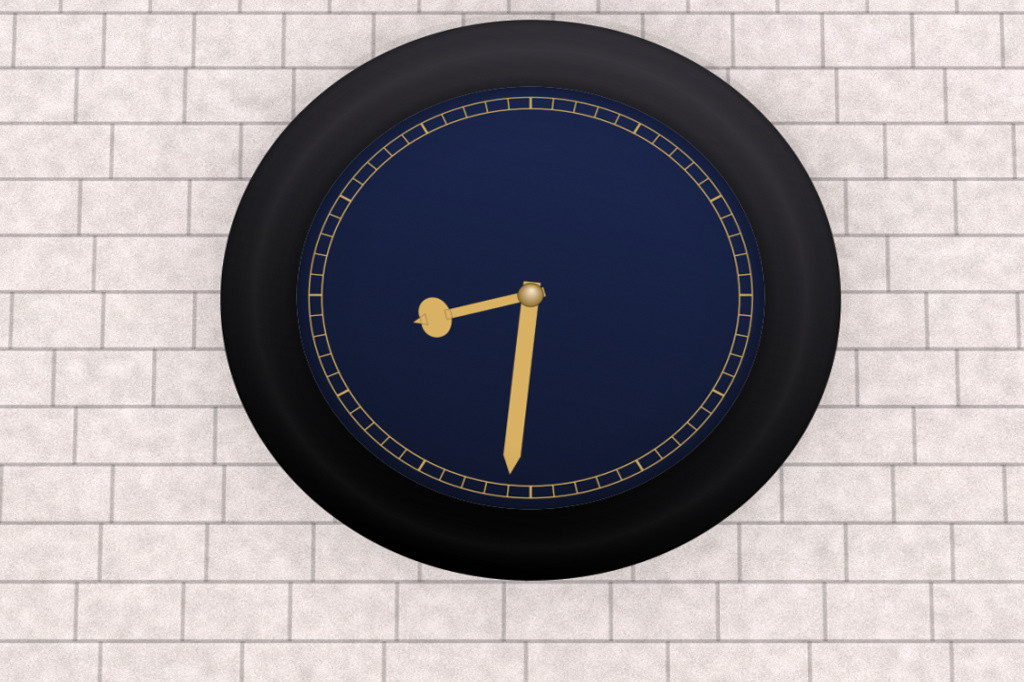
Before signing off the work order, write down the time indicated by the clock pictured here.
8:31
